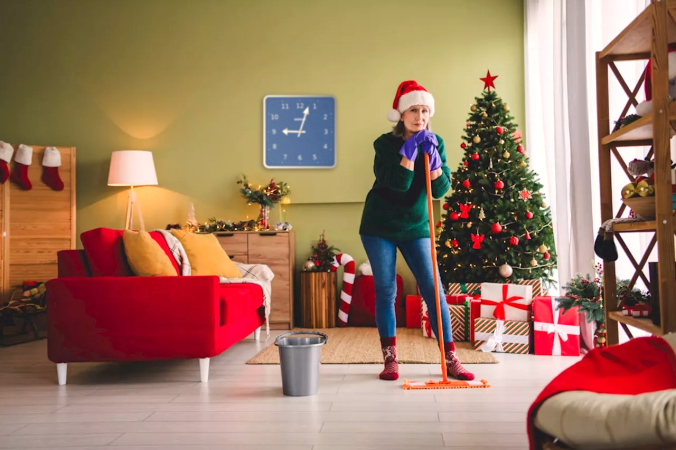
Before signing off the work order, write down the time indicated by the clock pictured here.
9:03
